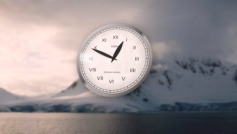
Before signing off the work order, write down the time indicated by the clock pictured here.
12:49
